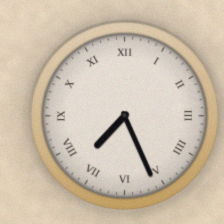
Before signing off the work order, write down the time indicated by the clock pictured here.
7:26
